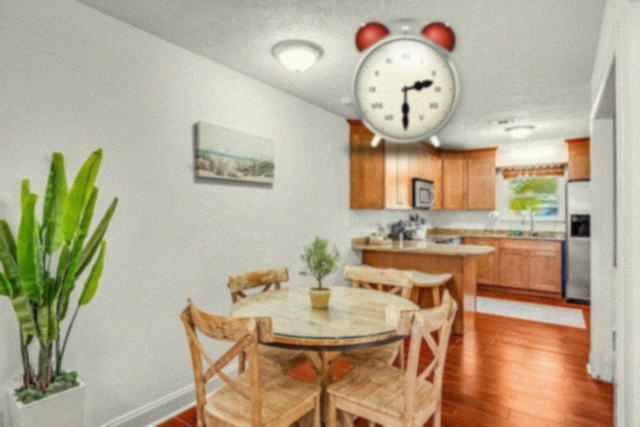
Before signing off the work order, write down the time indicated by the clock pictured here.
2:30
